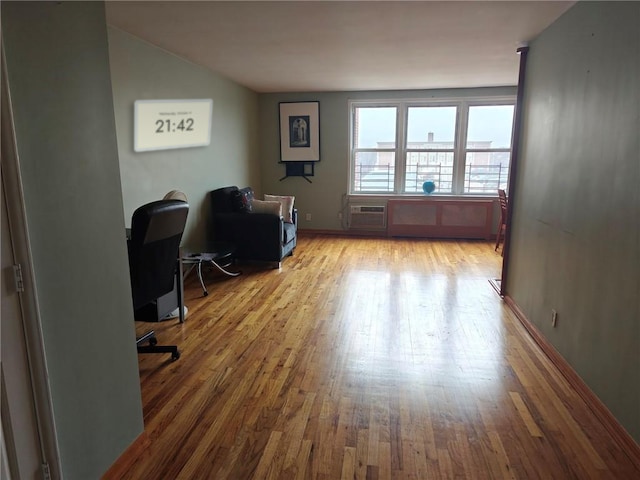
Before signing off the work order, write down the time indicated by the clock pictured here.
21:42
